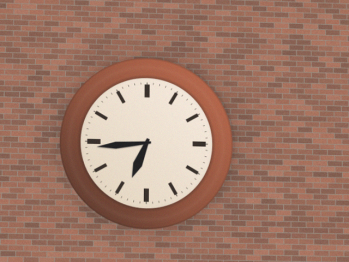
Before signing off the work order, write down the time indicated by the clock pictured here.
6:44
